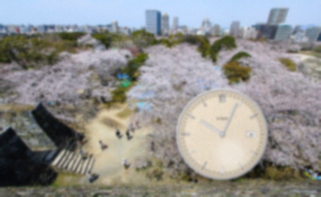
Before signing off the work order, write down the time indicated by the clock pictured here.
10:04
